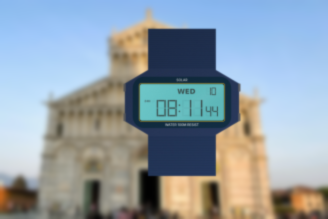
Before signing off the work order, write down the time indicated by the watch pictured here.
8:11:44
